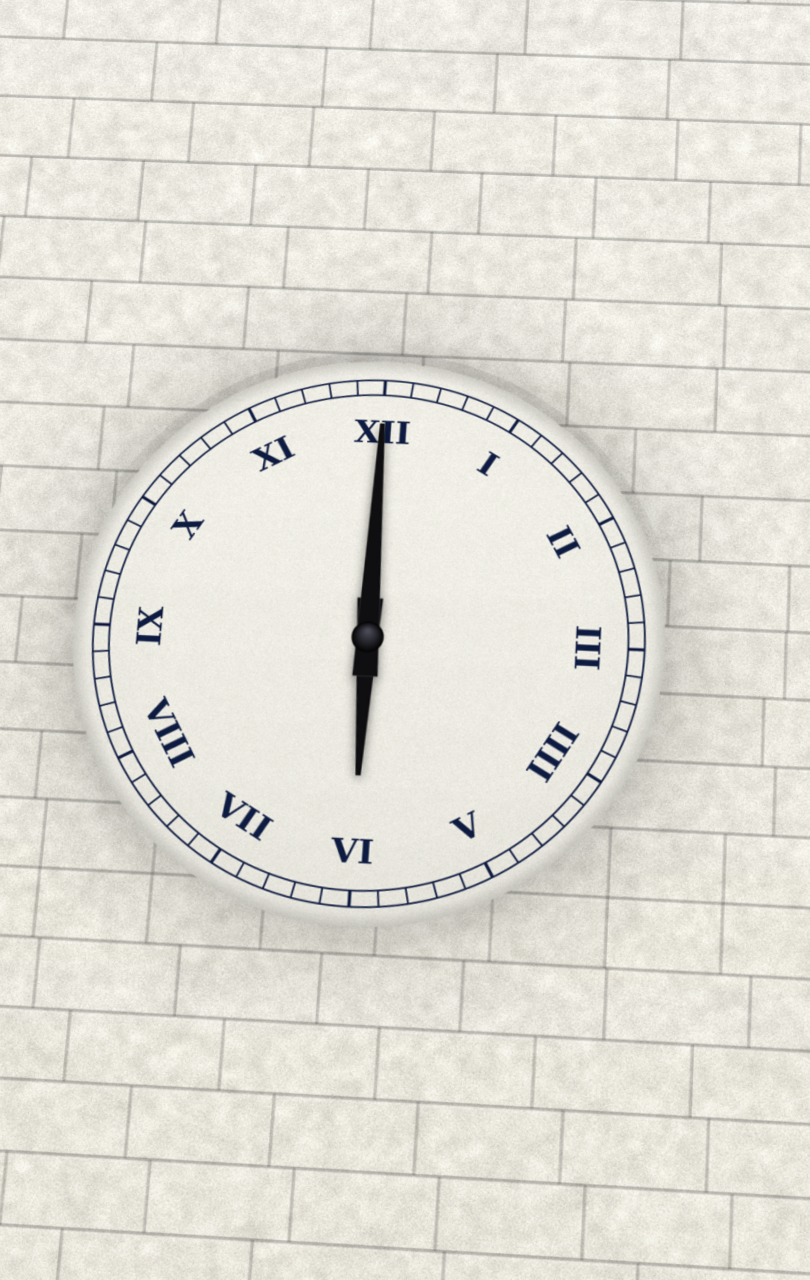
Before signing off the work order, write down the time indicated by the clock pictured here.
6:00
